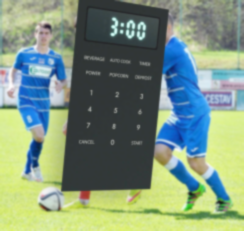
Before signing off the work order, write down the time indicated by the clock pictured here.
3:00
